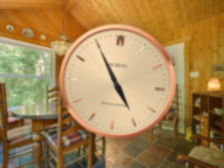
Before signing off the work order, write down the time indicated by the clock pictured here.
4:55
